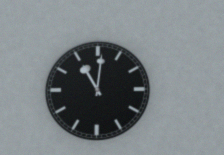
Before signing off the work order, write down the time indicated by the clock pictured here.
11:01
